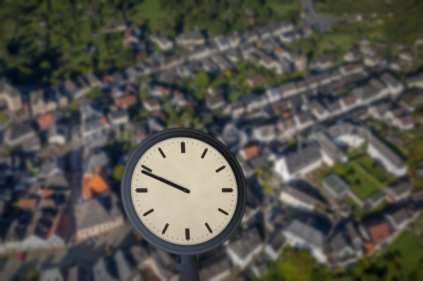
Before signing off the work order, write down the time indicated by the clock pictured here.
9:49
